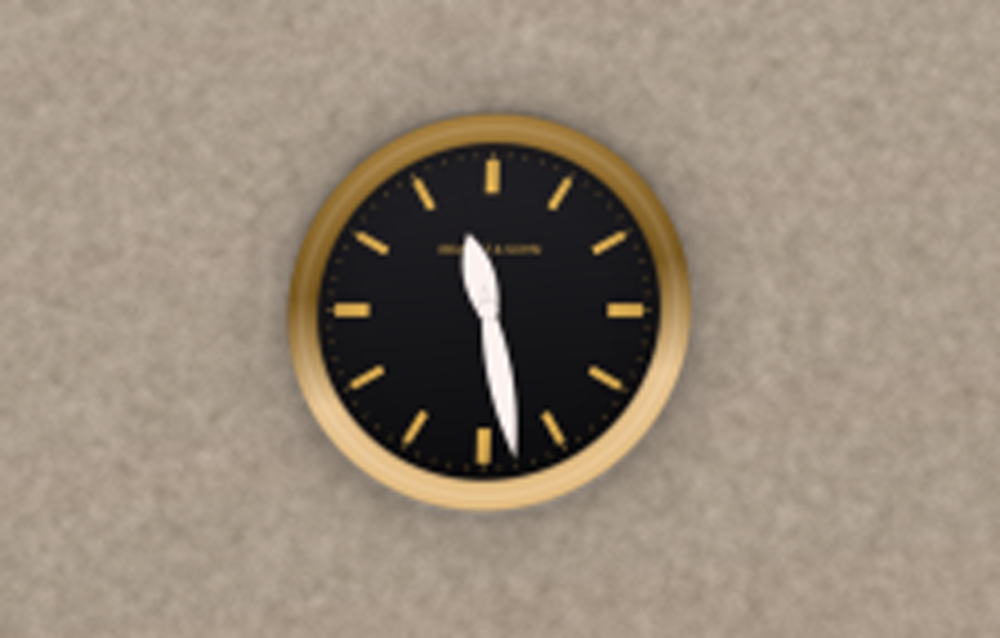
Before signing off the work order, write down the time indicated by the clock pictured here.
11:28
